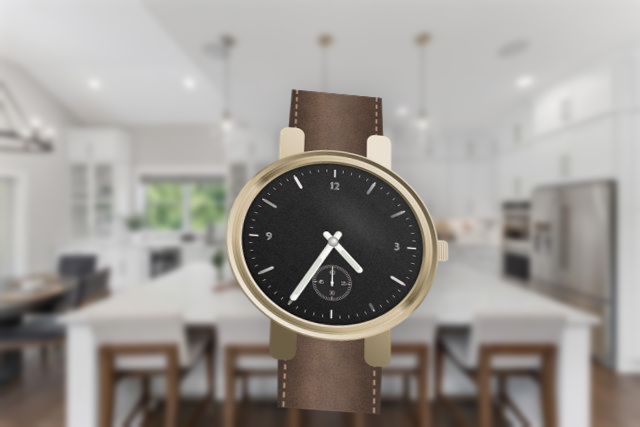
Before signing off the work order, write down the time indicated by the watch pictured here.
4:35
